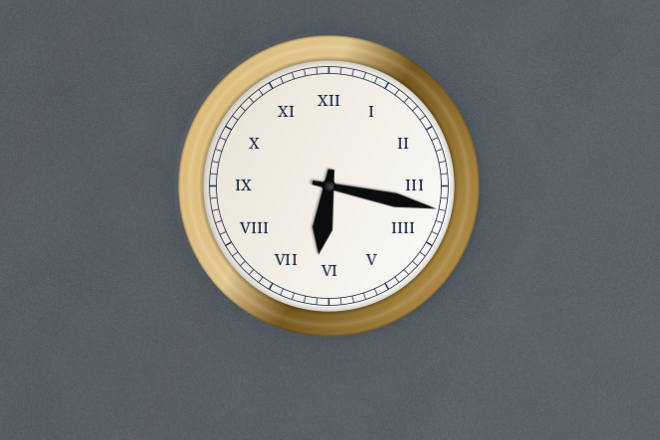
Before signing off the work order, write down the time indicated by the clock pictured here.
6:17
